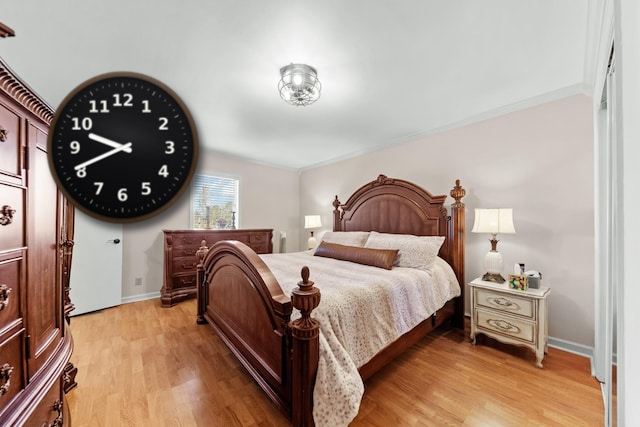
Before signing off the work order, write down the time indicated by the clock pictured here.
9:41
